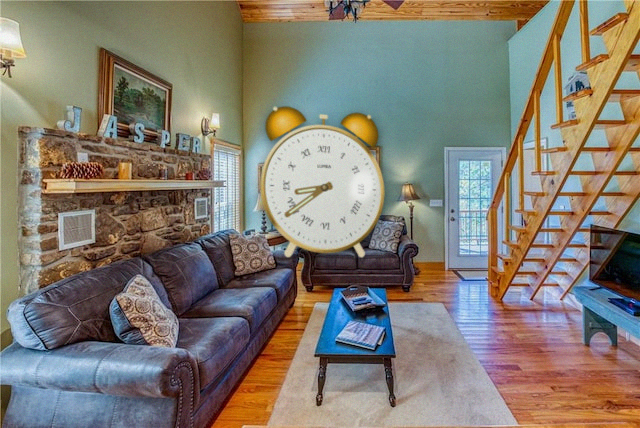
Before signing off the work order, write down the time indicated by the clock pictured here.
8:39
